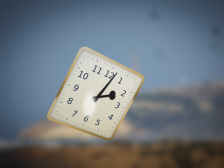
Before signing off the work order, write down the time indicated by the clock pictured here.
2:02
